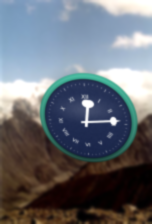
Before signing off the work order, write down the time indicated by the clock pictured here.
12:14
